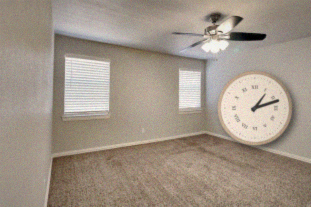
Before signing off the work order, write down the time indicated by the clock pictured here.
1:12
